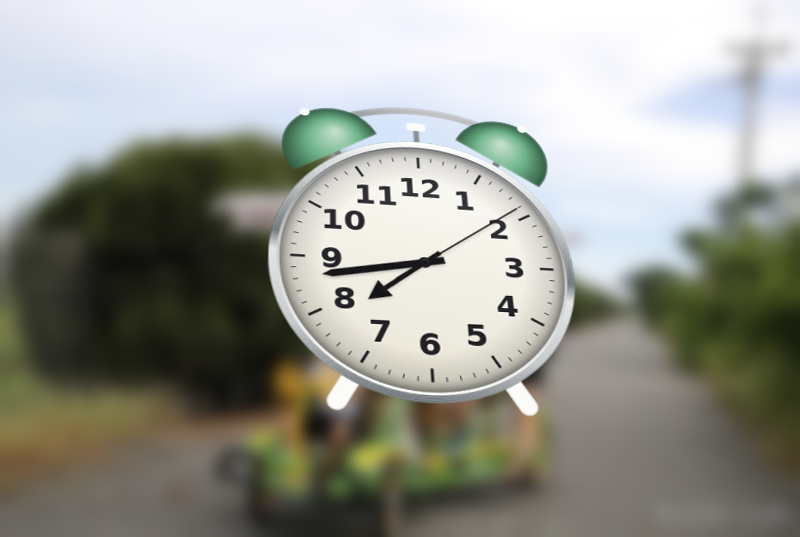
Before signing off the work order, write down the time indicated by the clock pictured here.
7:43:09
